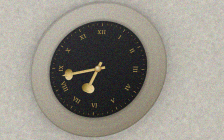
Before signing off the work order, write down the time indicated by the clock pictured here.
6:43
